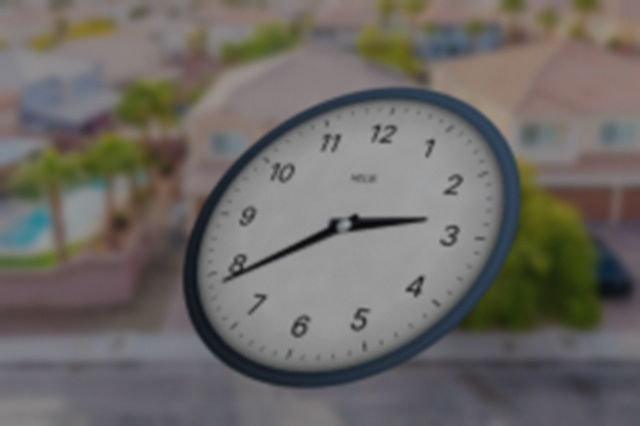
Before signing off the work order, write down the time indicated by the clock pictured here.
2:39
